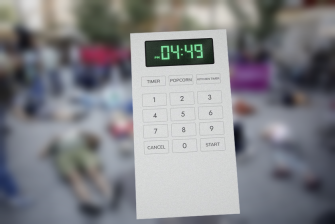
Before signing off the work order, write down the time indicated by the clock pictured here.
4:49
